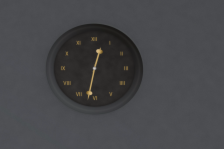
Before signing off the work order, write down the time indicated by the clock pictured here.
12:32
